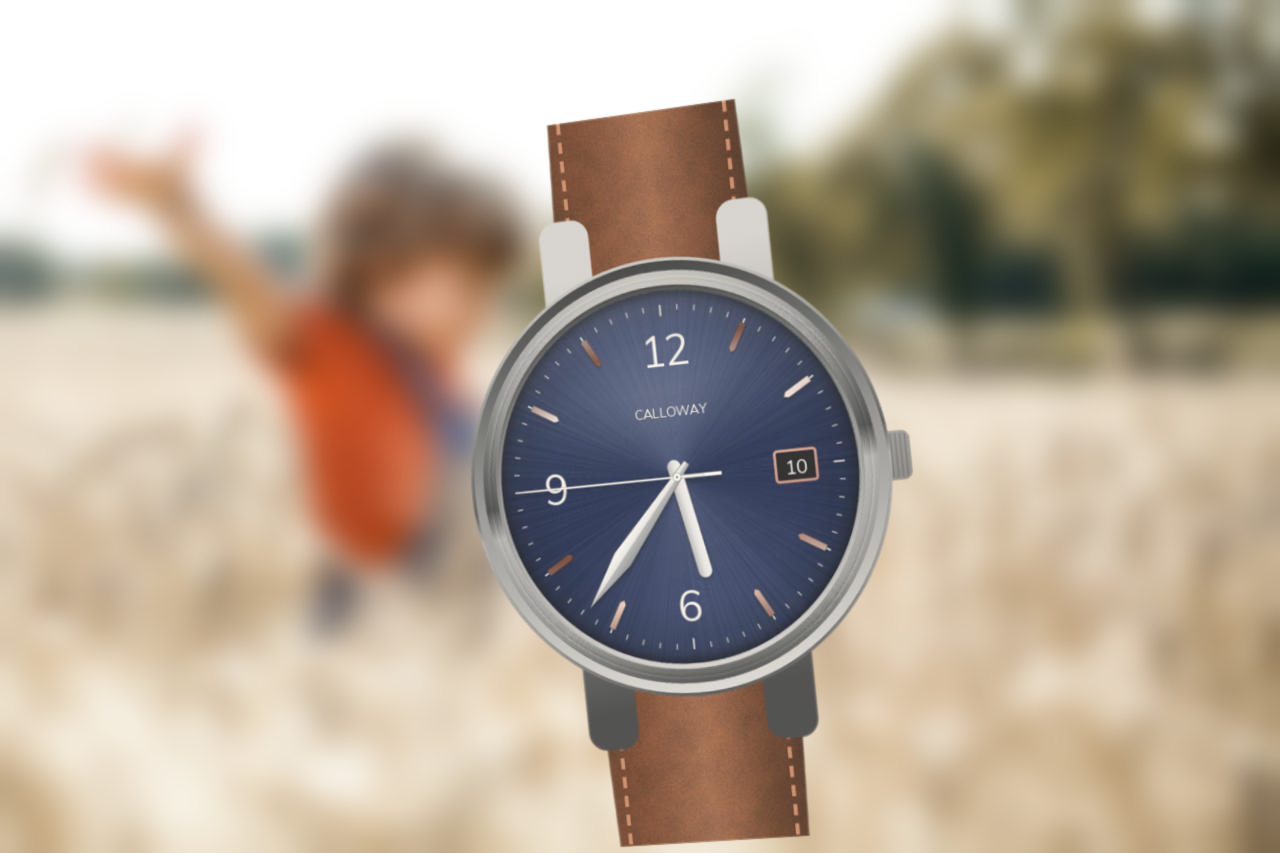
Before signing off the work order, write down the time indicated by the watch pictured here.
5:36:45
